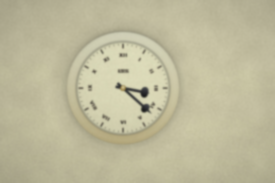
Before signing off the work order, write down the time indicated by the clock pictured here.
3:22
